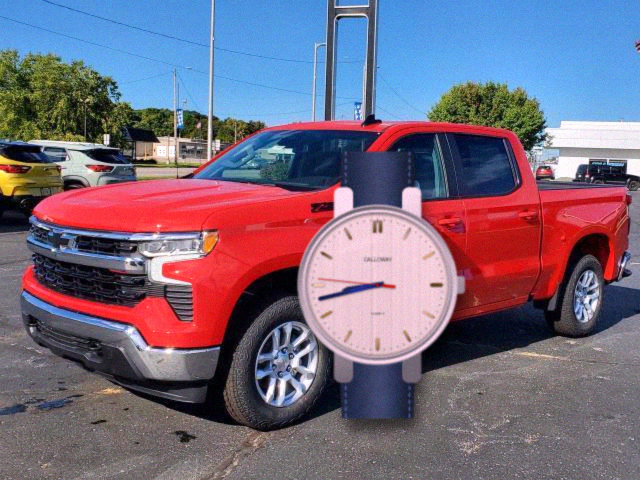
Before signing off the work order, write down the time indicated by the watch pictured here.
8:42:46
